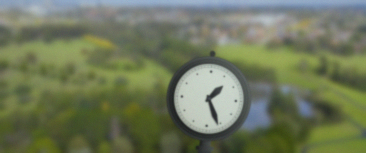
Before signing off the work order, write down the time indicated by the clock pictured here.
1:26
